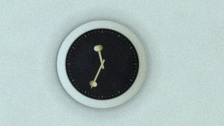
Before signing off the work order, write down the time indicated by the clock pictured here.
11:34
